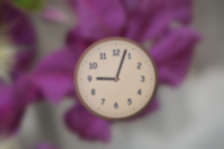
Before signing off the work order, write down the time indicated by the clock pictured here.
9:03
